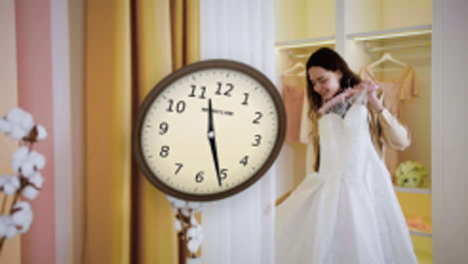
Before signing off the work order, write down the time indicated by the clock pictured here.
11:26
